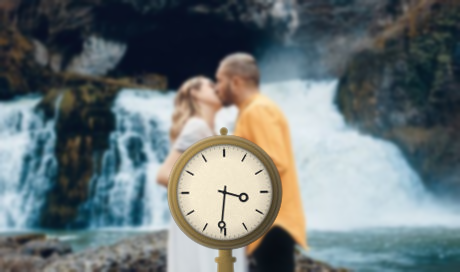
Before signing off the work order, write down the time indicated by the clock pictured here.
3:31
